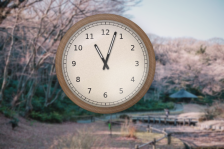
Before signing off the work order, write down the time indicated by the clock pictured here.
11:03
